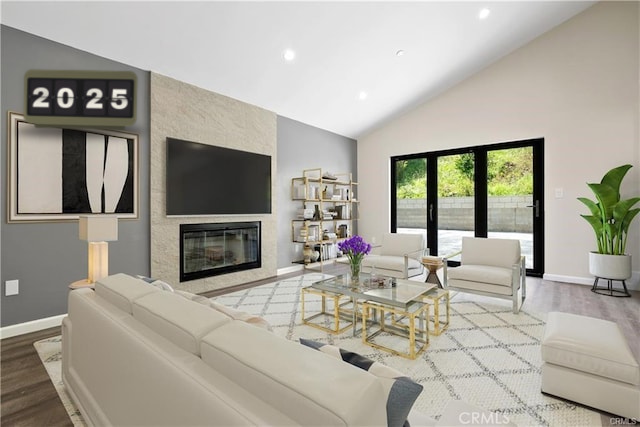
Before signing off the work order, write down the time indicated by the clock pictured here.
20:25
